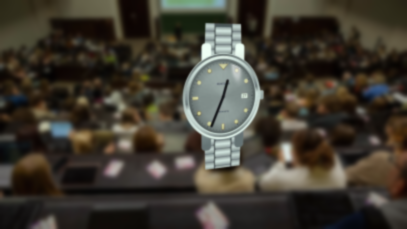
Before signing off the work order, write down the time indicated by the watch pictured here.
12:34
